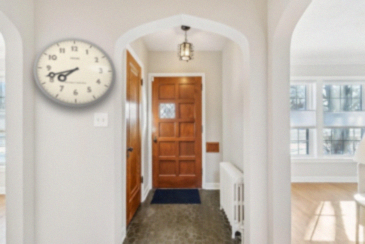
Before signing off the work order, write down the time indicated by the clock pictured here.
7:42
